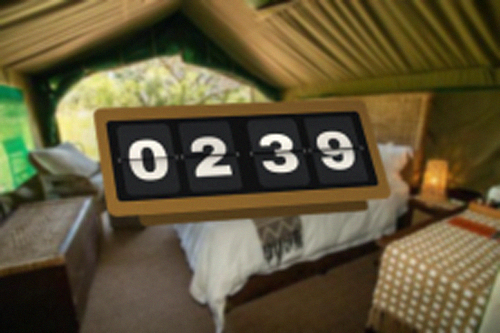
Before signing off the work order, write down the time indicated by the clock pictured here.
2:39
